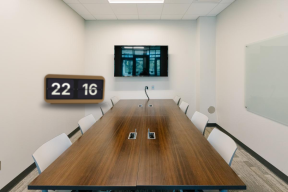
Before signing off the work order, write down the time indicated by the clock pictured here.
22:16
